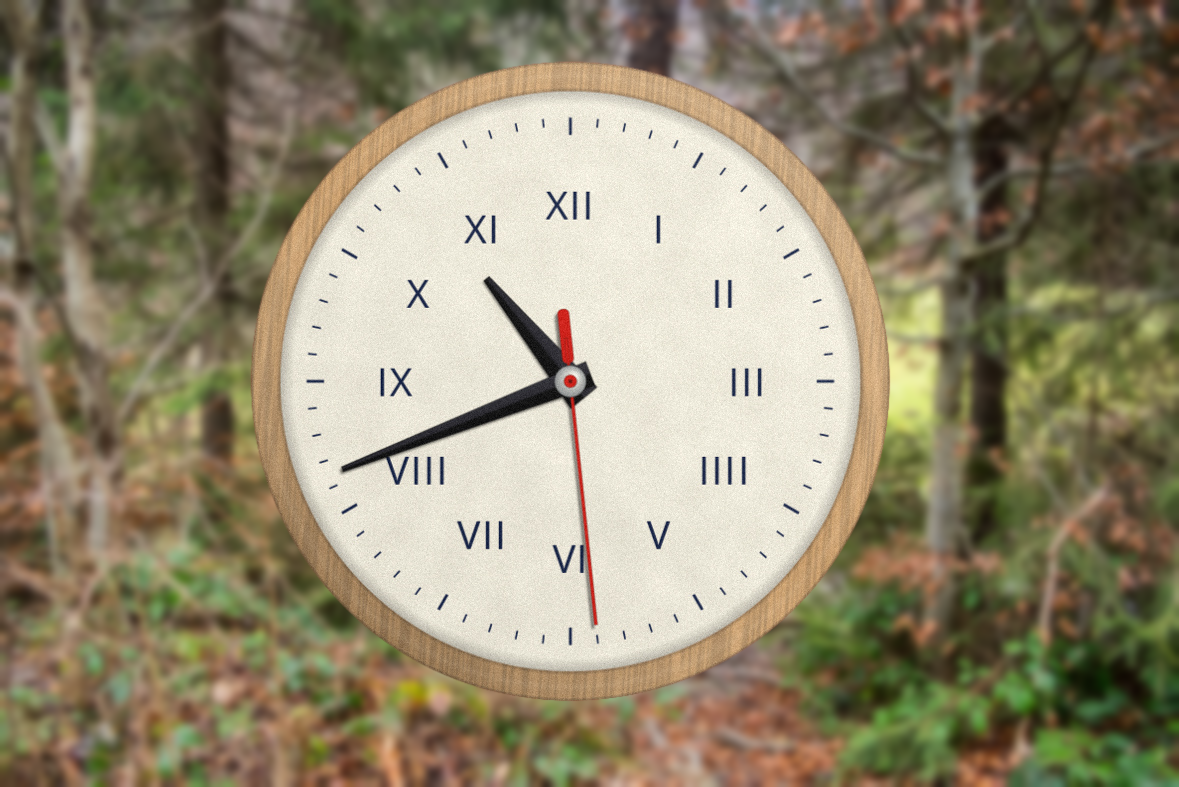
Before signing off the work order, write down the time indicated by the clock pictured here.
10:41:29
